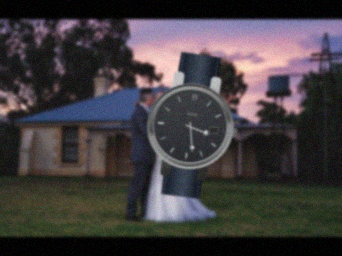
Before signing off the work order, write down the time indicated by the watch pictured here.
3:28
